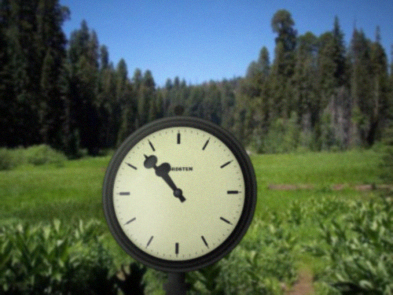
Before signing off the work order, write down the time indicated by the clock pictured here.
10:53
